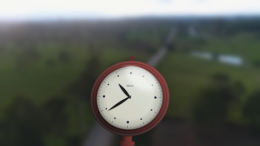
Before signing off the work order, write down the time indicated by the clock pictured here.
10:39
